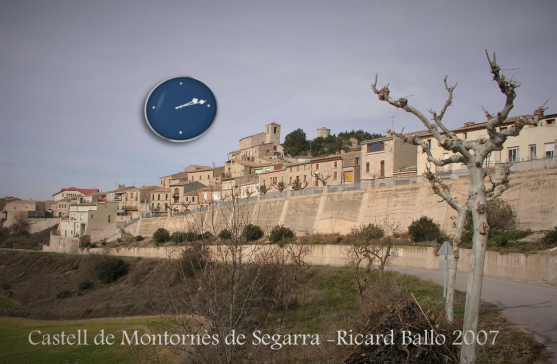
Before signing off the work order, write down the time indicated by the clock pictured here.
2:13
